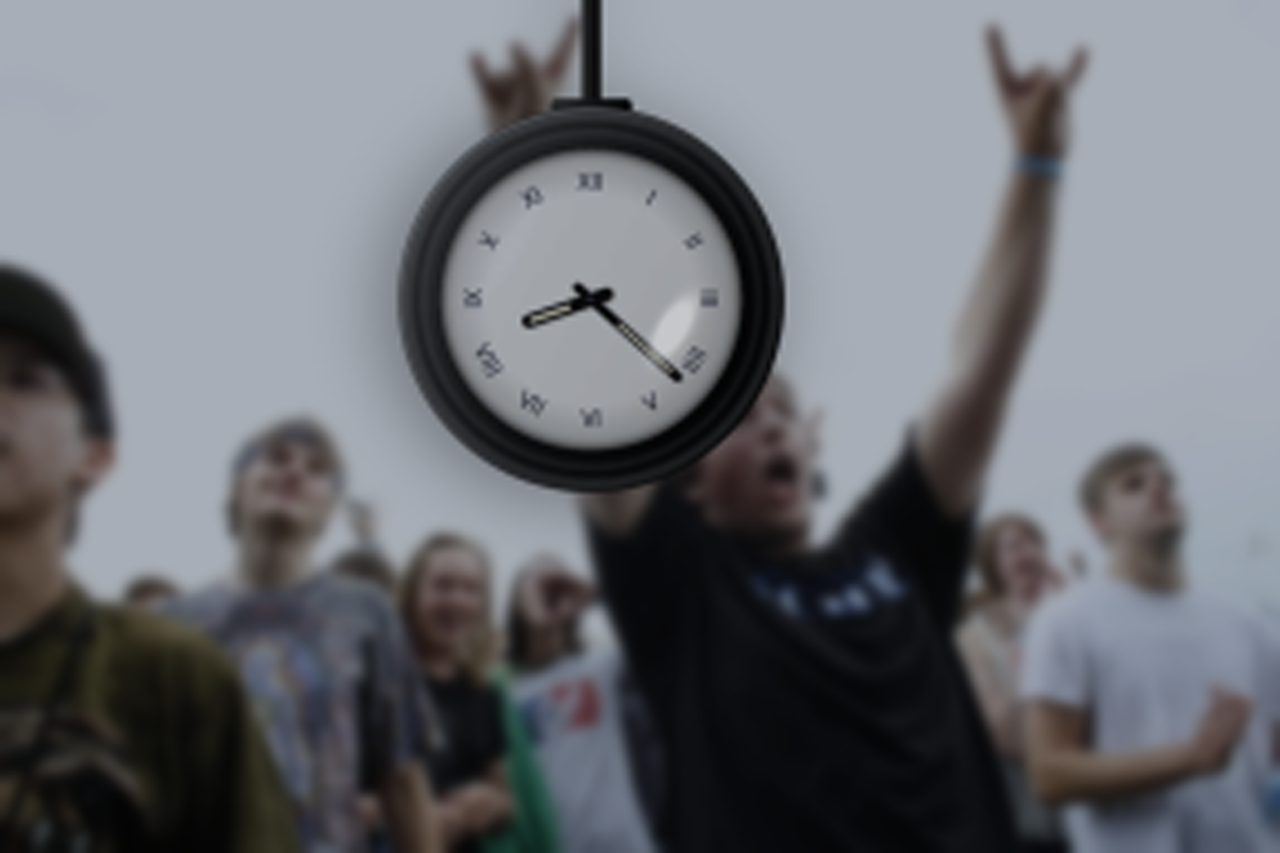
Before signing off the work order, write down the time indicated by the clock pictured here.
8:22
